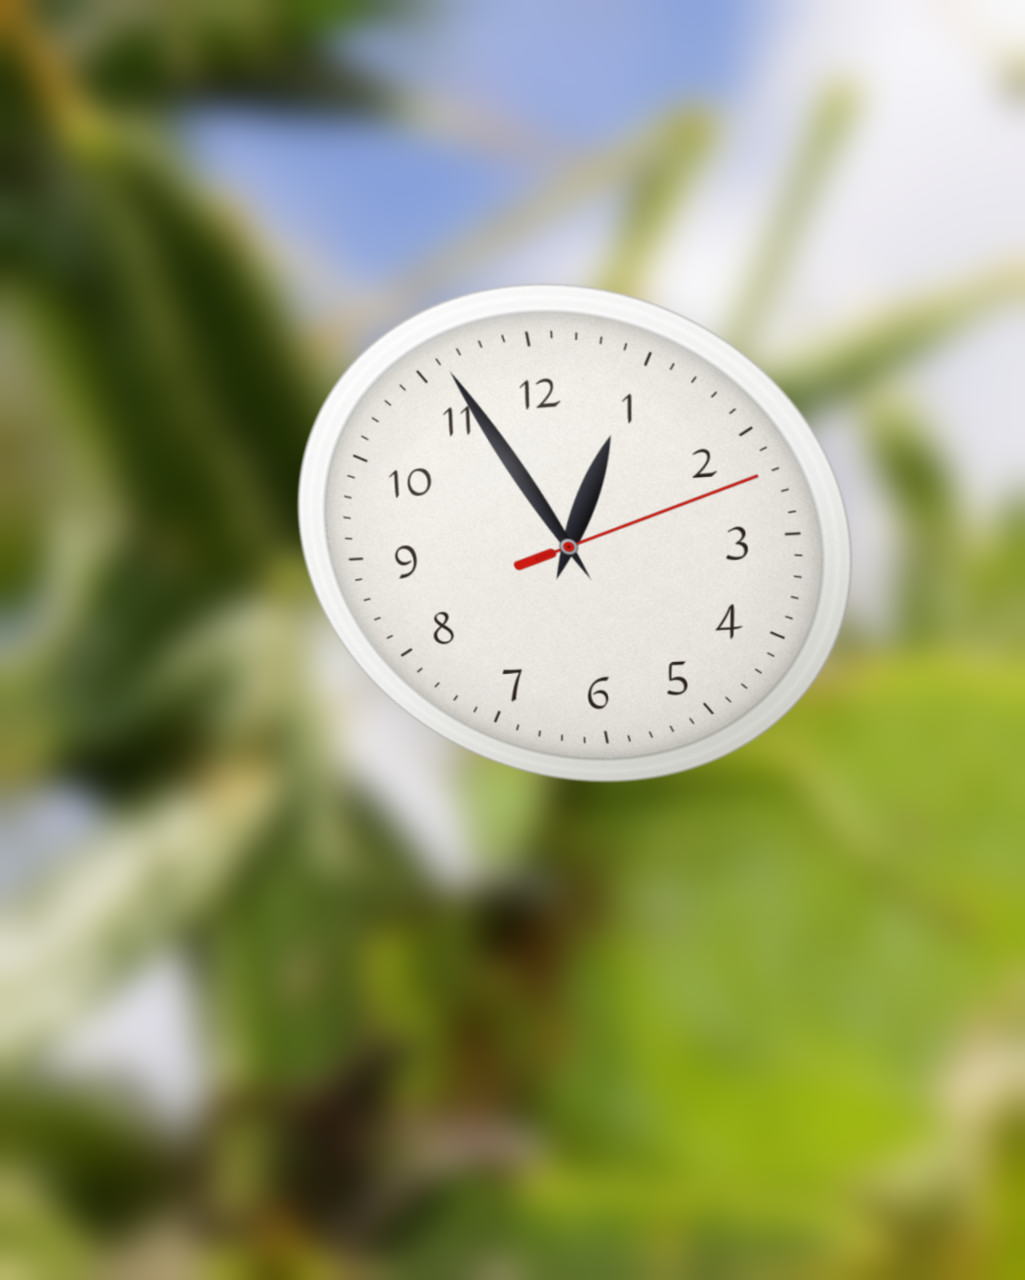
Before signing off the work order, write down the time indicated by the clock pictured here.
12:56:12
